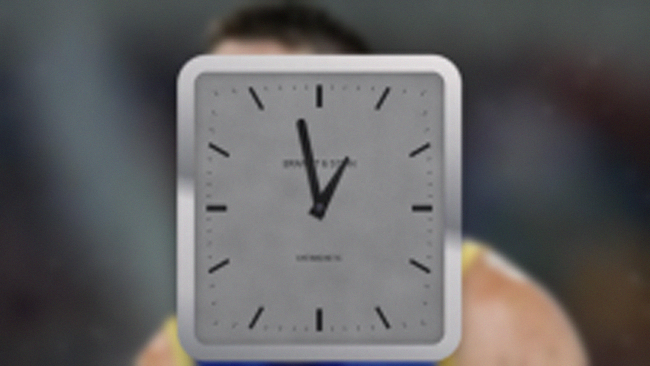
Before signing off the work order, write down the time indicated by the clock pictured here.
12:58
